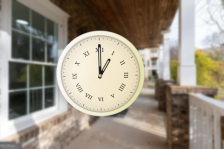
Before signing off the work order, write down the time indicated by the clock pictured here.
1:00
